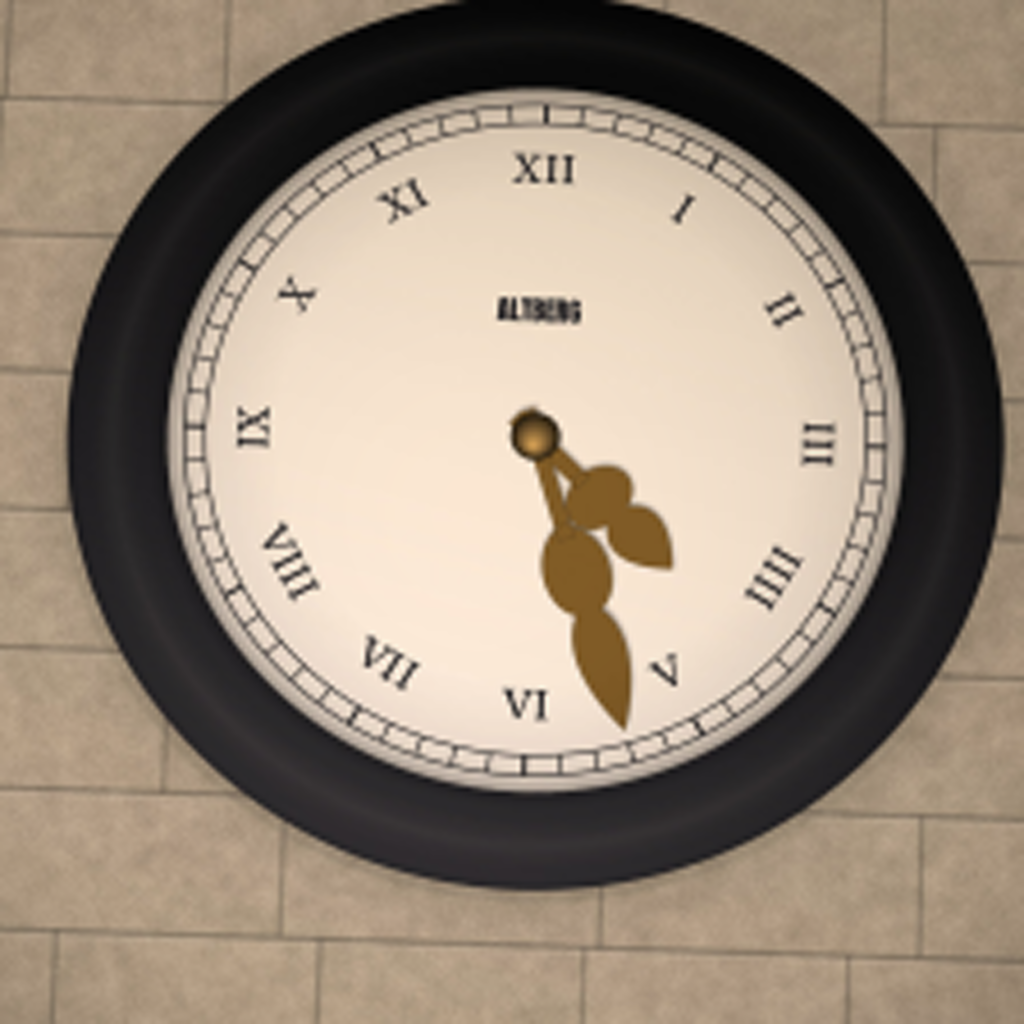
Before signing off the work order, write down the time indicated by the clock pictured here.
4:27
